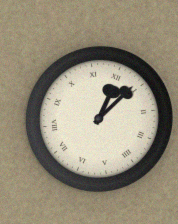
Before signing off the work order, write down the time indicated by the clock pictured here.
12:04
